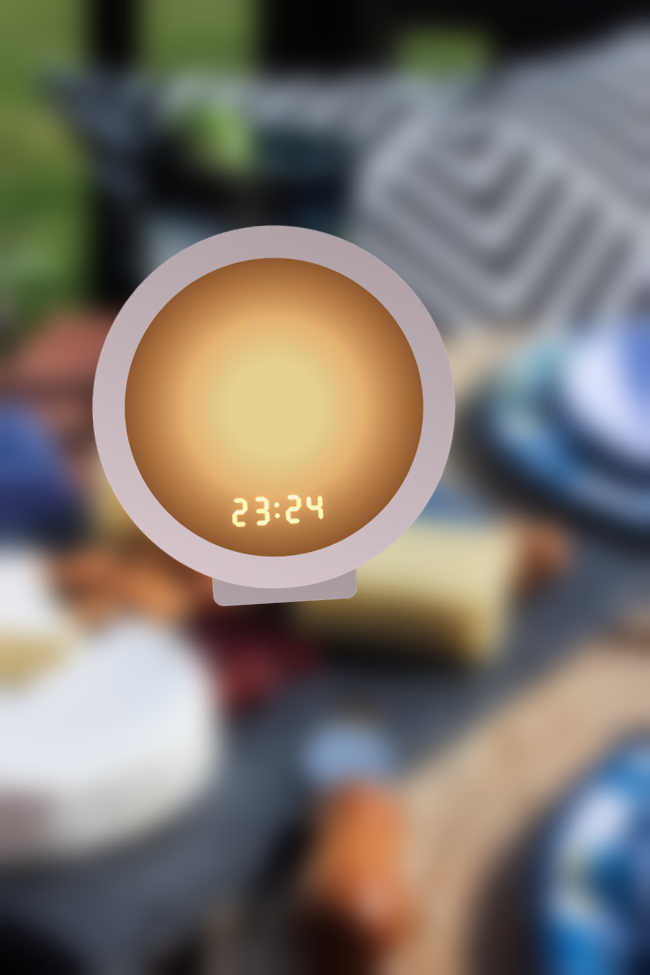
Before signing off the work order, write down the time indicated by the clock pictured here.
23:24
